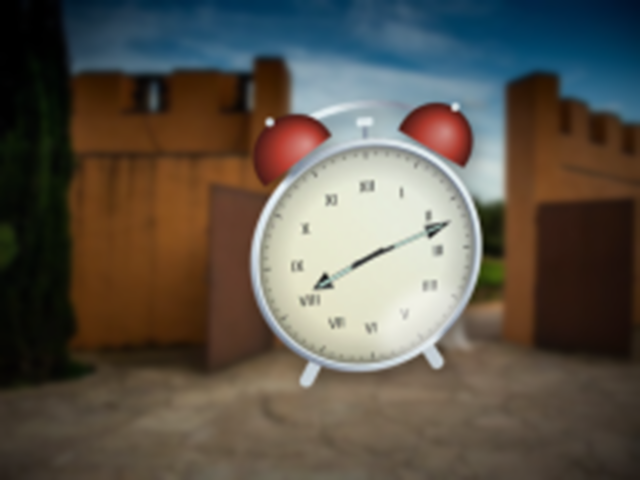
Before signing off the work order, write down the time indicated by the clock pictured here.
8:12
